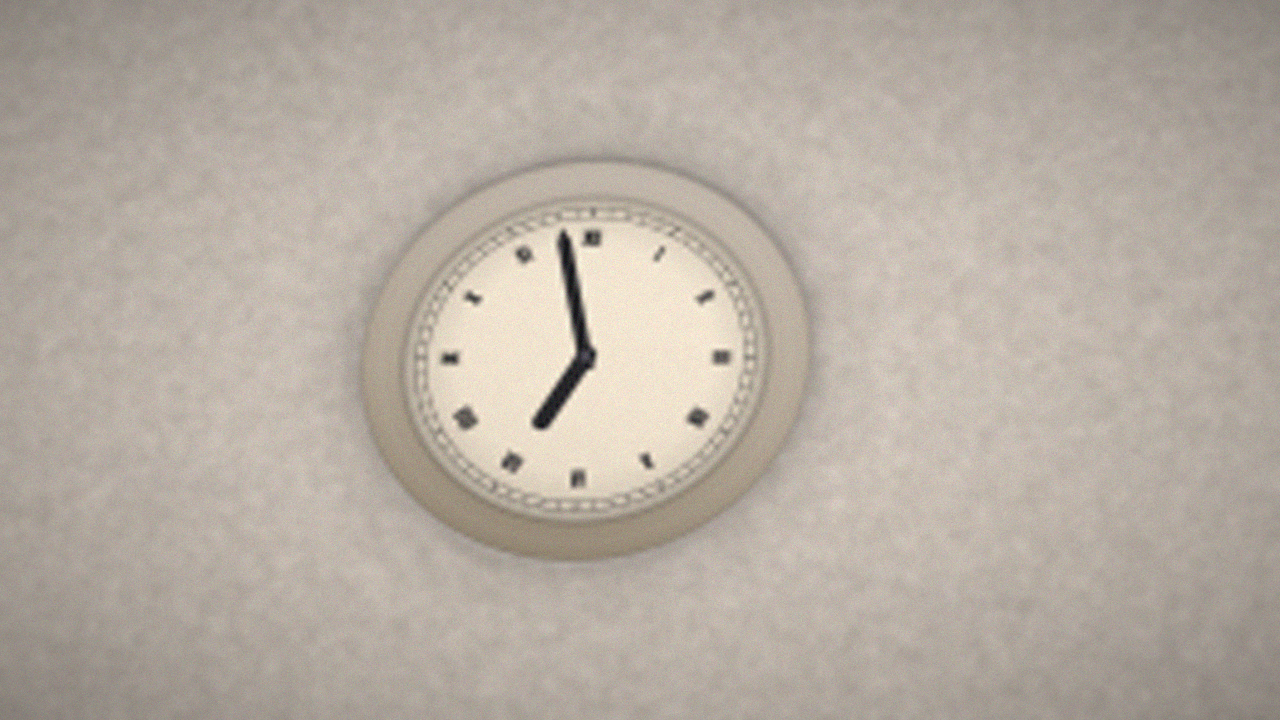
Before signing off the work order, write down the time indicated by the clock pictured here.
6:58
